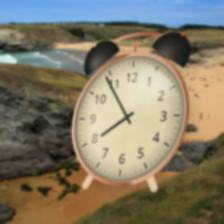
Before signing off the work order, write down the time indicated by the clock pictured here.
7:54
